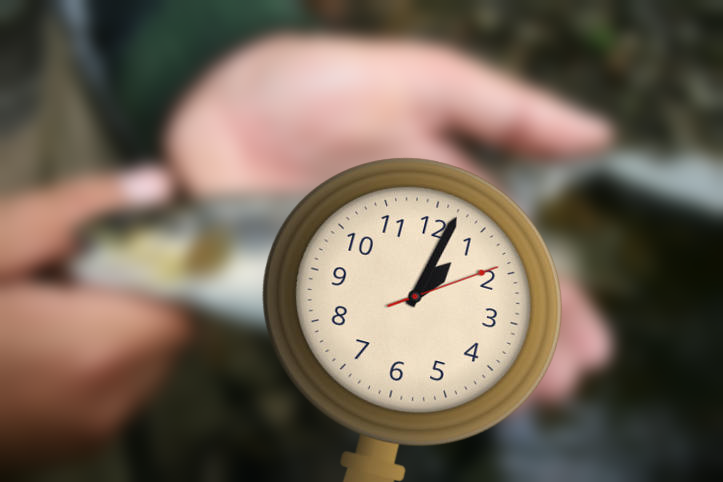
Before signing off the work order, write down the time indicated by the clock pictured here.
1:02:09
